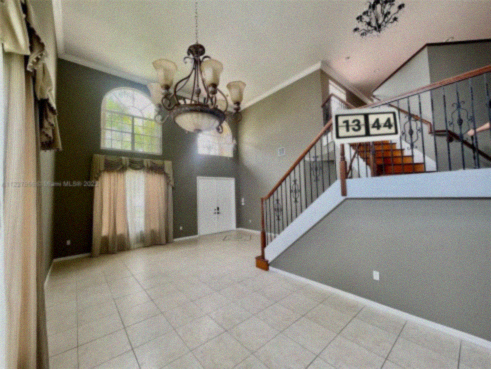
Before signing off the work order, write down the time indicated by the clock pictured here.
13:44
